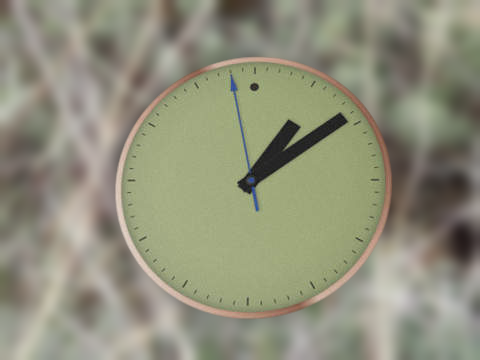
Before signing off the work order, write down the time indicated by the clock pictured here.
1:08:58
